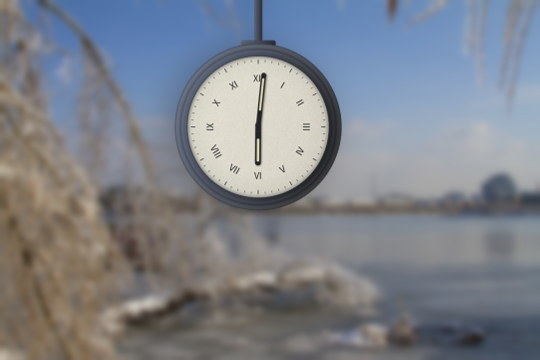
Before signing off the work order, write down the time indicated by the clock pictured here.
6:01
